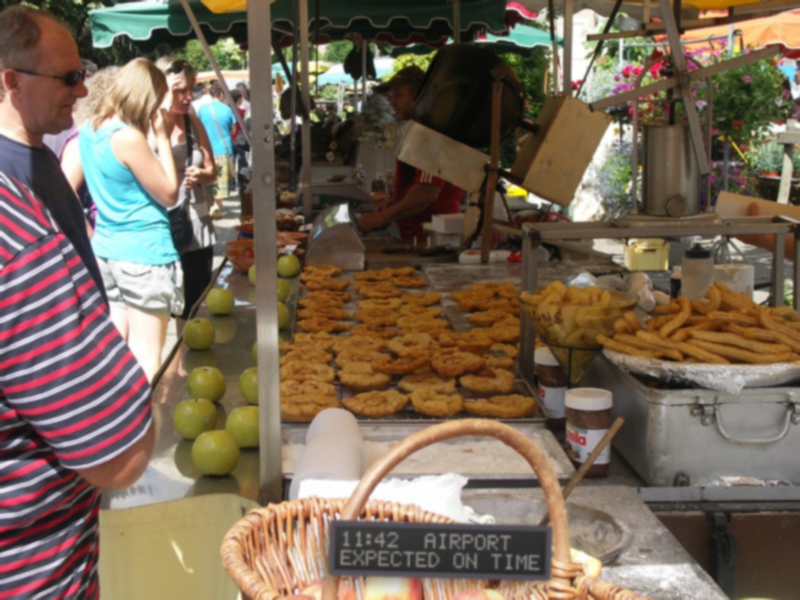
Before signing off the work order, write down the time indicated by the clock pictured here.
11:42
